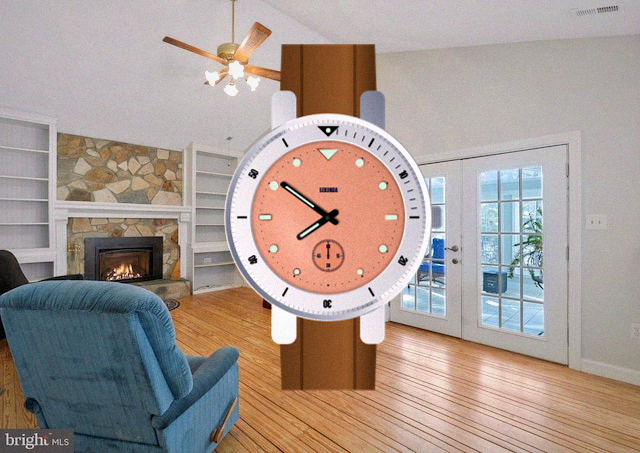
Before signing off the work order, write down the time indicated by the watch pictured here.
7:51
